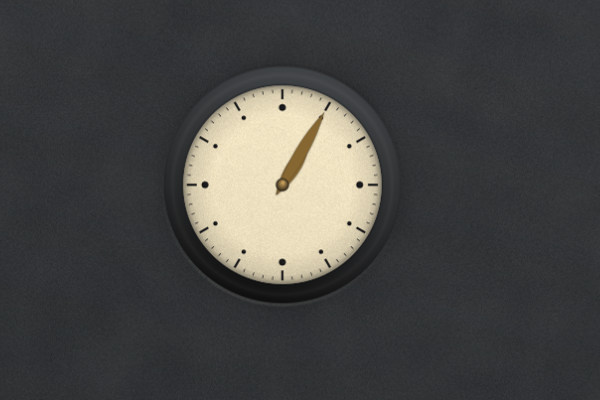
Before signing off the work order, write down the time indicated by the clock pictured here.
1:05
